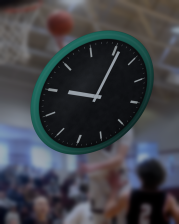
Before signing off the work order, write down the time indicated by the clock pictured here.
9:01
